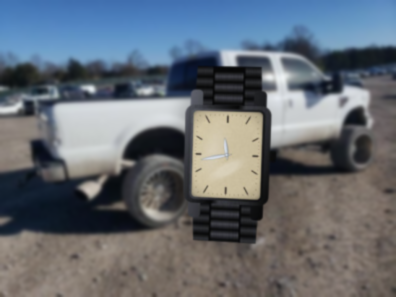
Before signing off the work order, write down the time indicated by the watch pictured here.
11:43
